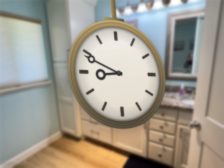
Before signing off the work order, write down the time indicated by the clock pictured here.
8:49
